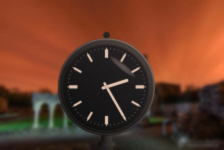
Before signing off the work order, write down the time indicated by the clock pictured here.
2:25
